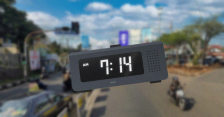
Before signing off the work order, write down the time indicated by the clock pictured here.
7:14
